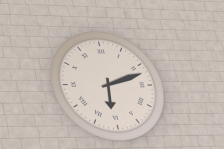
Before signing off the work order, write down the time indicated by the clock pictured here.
6:12
